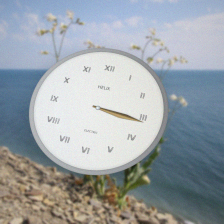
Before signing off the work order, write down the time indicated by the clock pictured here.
3:16
